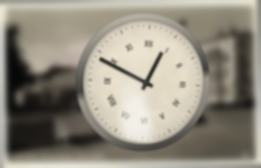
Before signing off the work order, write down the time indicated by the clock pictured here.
12:49
